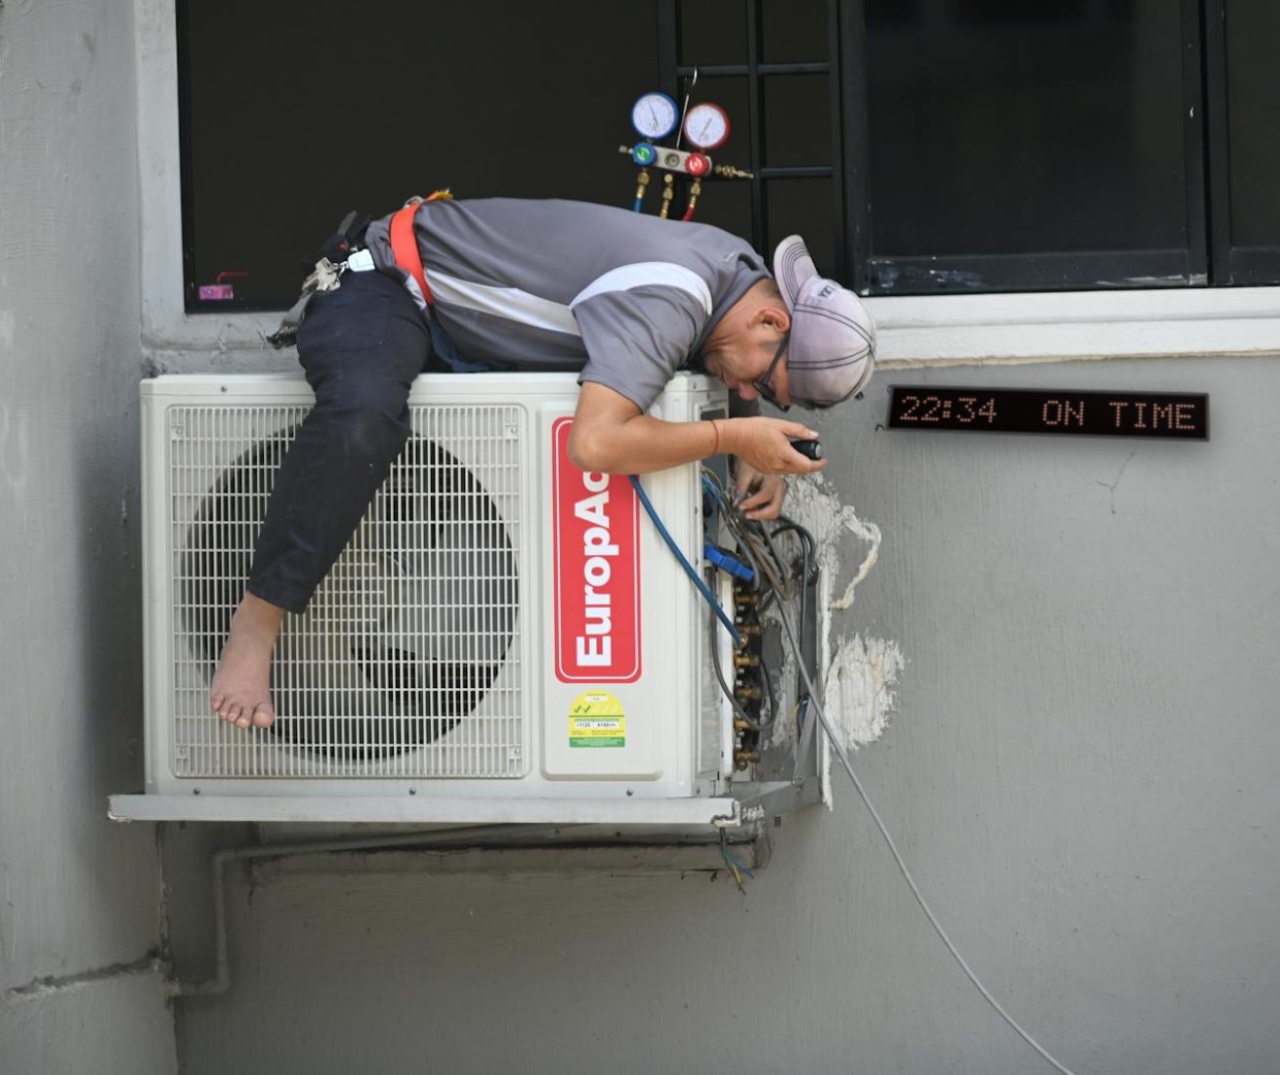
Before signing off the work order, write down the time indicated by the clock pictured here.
22:34
